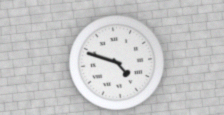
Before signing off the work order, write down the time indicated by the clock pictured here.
4:49
